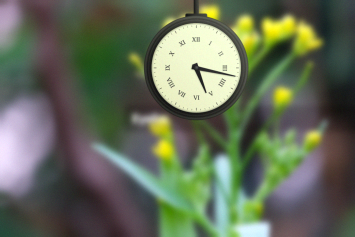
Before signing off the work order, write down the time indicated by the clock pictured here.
5:17
